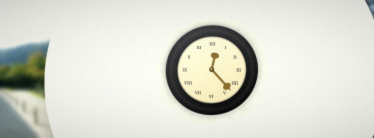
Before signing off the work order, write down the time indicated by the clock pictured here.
12:23
